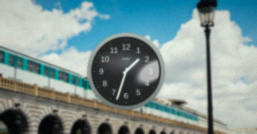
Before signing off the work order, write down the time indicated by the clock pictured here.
1:33
